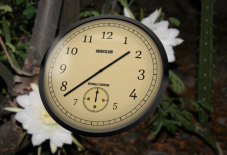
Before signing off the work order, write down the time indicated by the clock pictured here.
1:38
